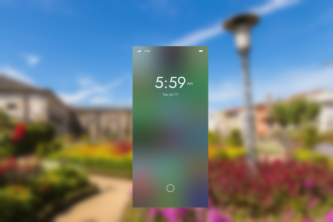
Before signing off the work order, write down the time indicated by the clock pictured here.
5:59
